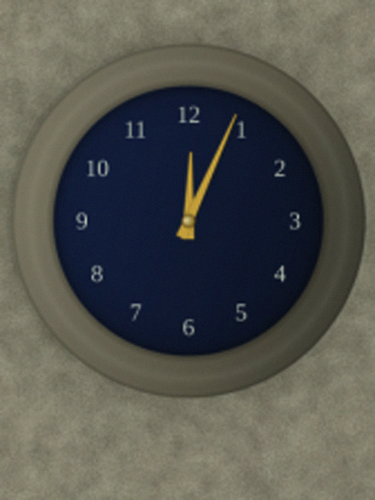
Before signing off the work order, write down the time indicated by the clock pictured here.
12:04
